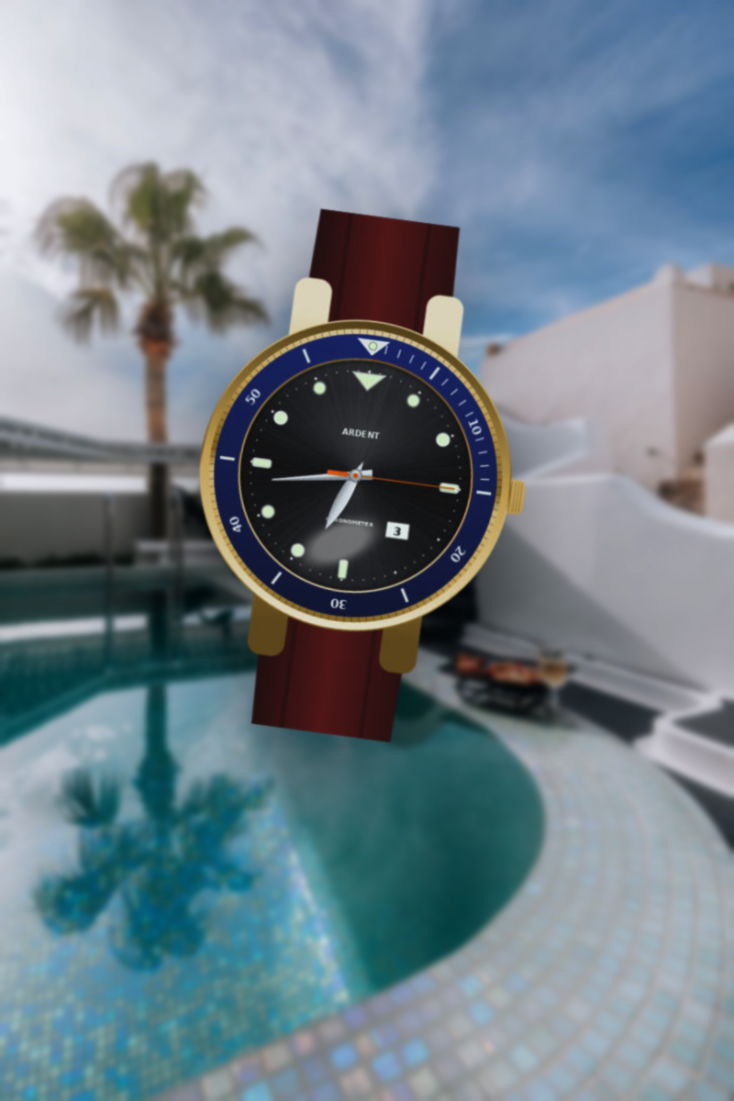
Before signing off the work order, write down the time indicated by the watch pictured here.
6:43:15
